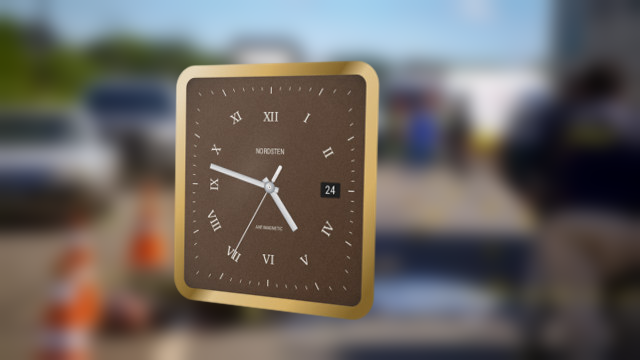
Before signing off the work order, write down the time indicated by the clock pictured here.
4:47:35
